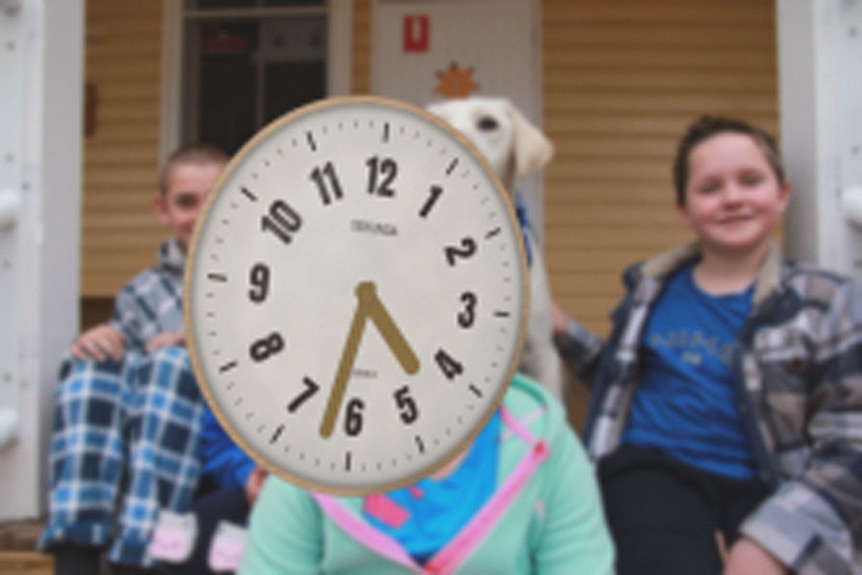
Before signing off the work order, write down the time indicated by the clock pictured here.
4:32
